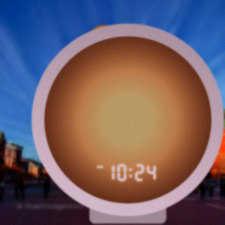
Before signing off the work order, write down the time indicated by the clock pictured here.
10:24
